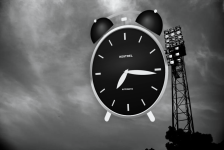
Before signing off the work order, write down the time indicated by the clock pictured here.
7:16
